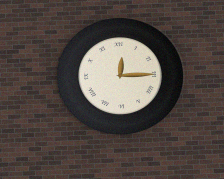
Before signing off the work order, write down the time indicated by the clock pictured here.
12:15
